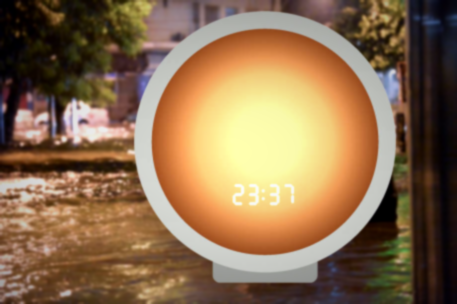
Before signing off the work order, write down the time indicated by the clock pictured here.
23:37
